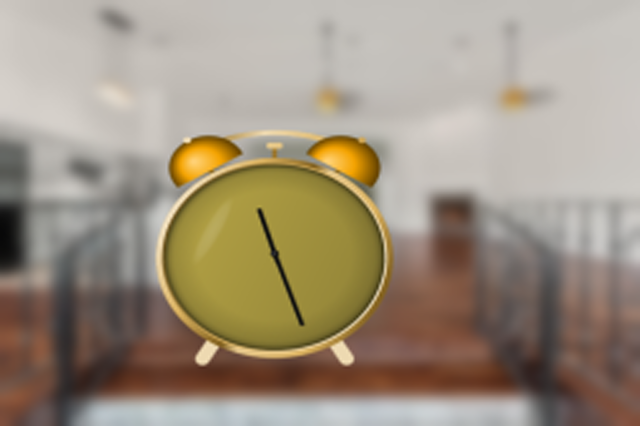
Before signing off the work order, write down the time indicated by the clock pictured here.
11:27
